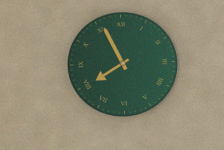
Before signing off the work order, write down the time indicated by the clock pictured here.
7:56
